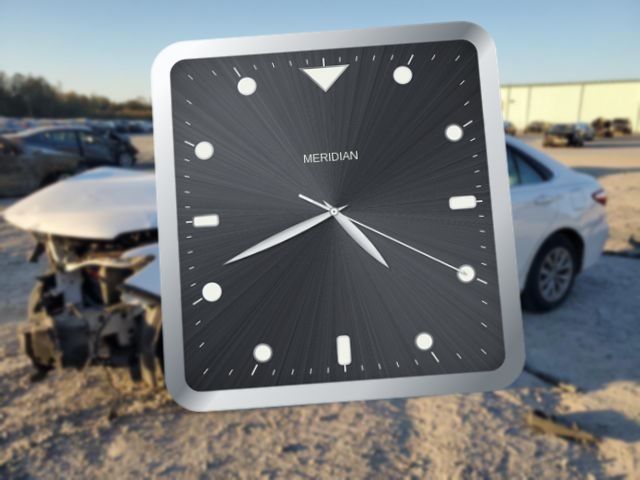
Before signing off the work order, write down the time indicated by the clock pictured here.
4:41:20
